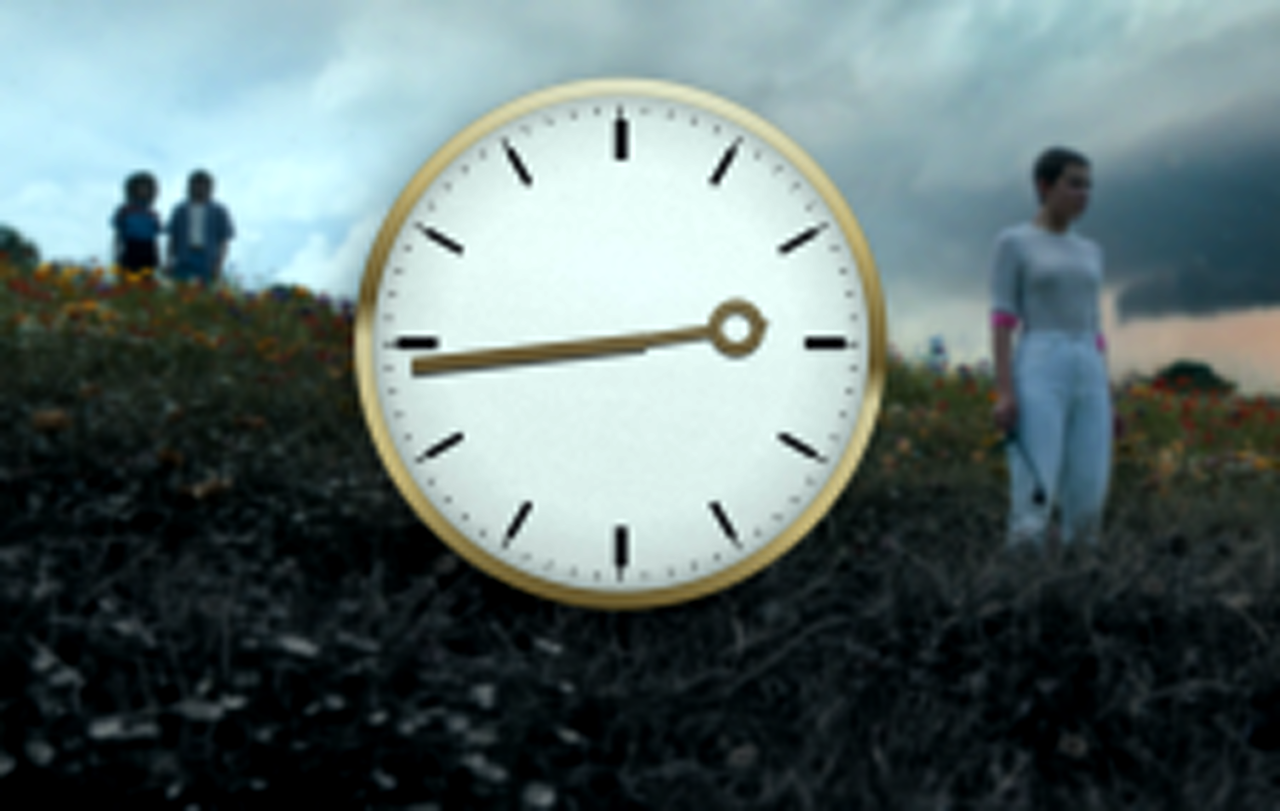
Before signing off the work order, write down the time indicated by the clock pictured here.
2:44
